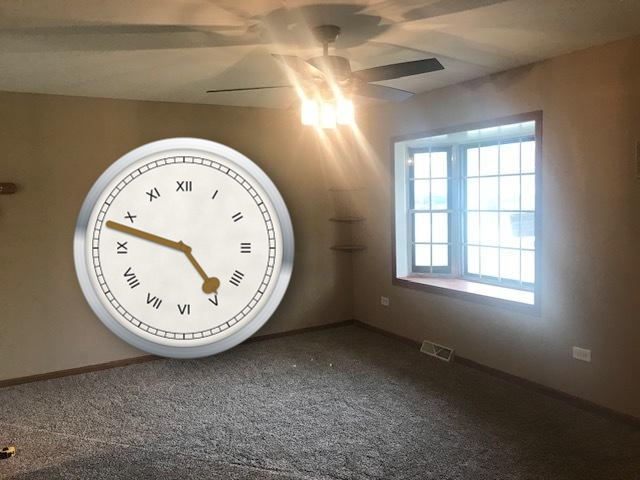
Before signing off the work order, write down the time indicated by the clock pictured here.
4:48
